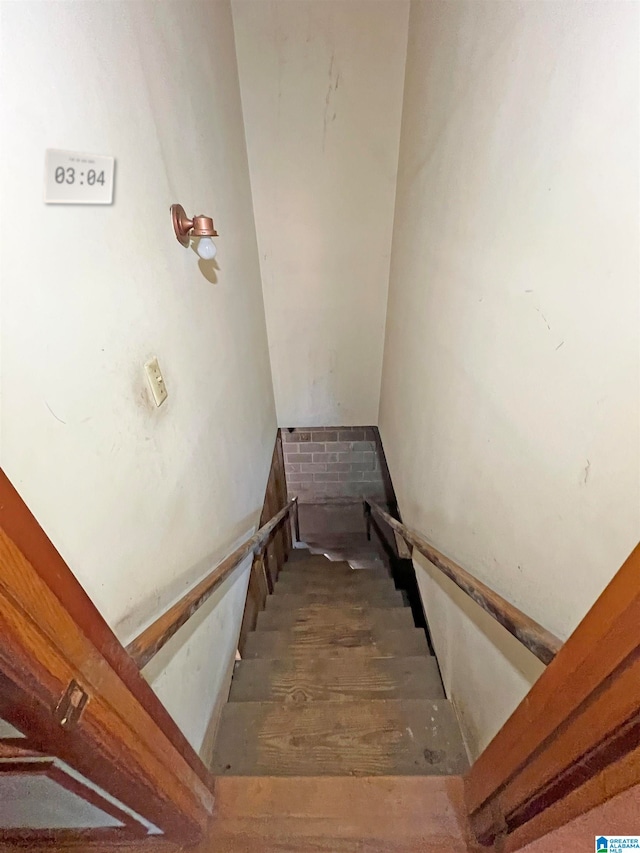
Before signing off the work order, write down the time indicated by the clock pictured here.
3:04
